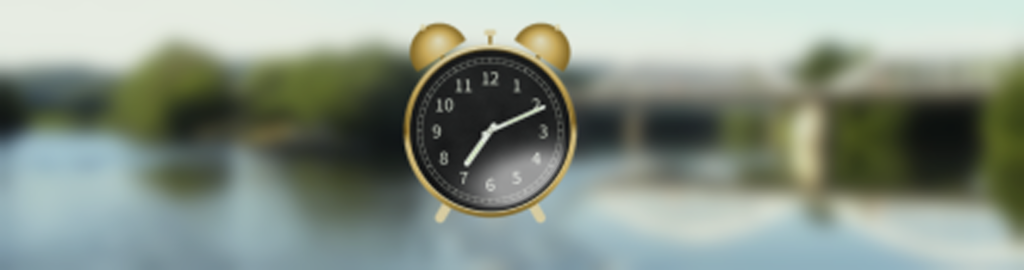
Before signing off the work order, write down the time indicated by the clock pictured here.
7:11
